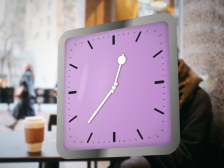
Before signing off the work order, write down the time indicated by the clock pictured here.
12:37
